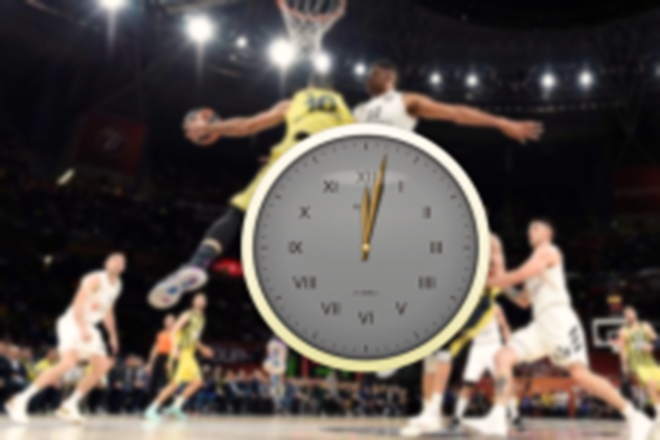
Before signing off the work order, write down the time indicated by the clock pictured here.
12:02
